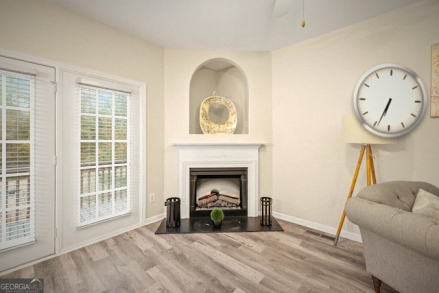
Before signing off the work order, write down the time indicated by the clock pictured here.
6:34
